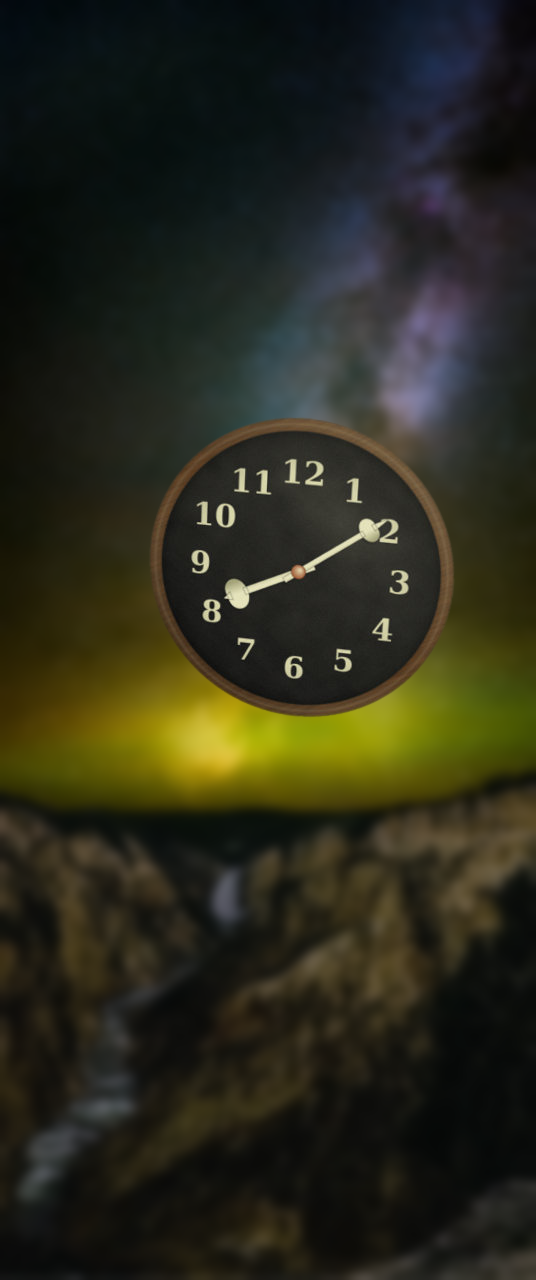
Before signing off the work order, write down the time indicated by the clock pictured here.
8:09
